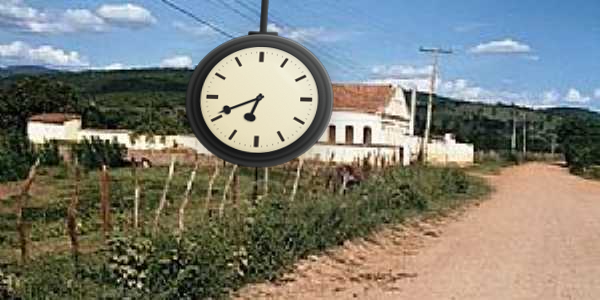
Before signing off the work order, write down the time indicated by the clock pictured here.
6:41
